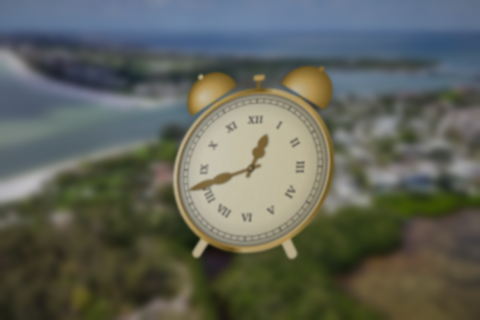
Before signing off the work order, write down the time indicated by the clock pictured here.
12:42
